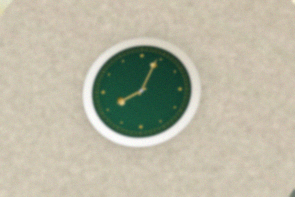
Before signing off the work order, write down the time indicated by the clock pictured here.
8:04
